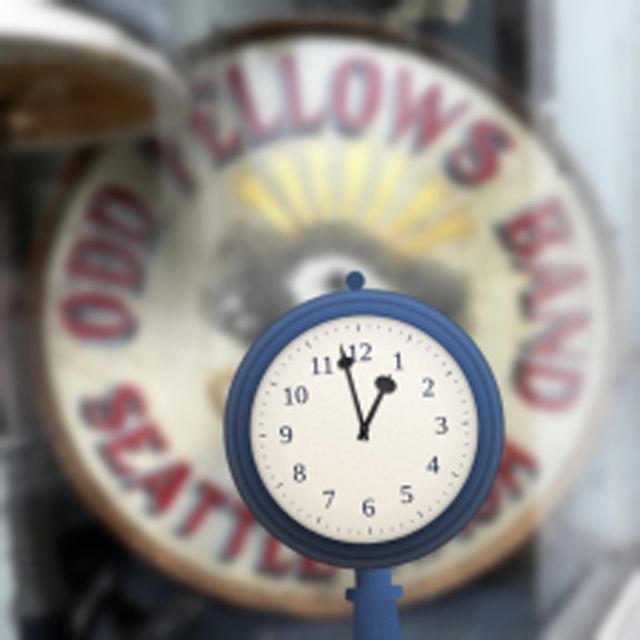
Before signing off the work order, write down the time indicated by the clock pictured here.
12:58
